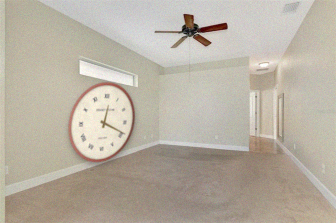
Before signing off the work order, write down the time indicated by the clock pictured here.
12:19
